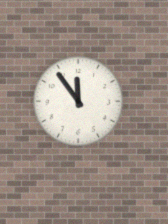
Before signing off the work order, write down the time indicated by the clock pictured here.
11:54
